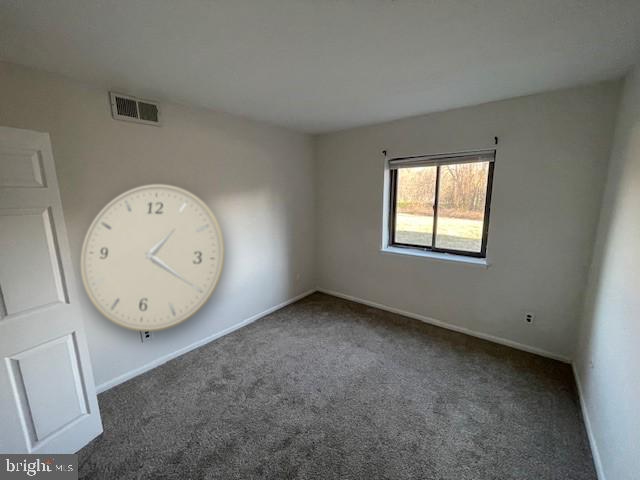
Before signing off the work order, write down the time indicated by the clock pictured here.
1:20
